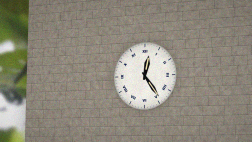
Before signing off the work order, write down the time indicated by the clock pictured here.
12:24
